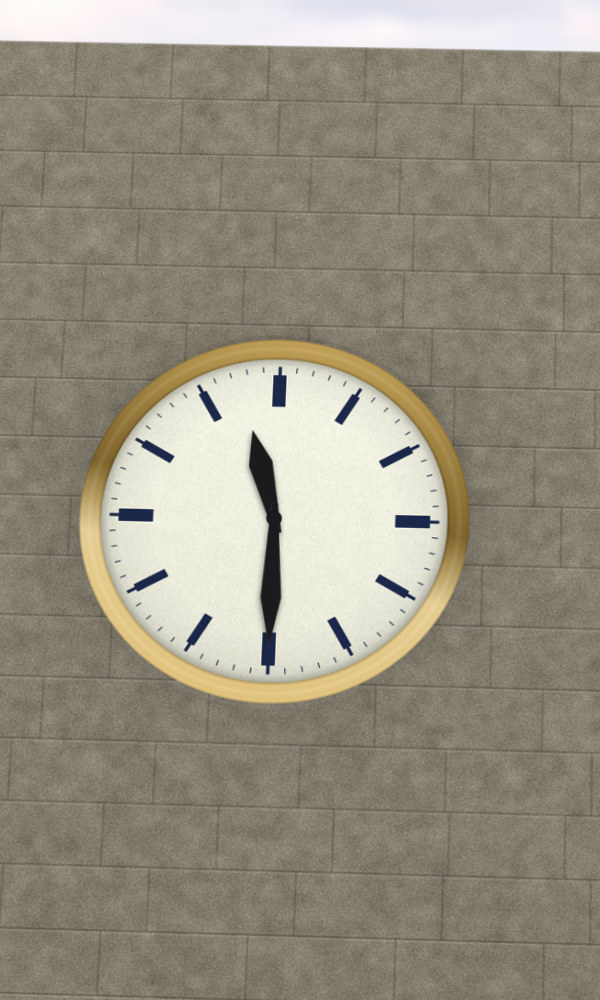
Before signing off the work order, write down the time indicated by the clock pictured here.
11:30
